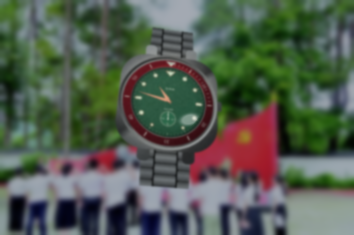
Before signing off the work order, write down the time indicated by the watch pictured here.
10:47
